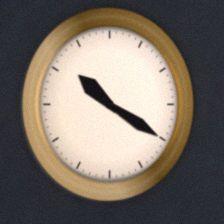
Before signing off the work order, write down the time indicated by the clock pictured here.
10:20
